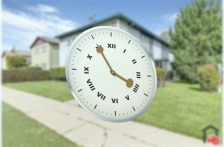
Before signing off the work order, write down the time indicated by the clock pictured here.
3:55
